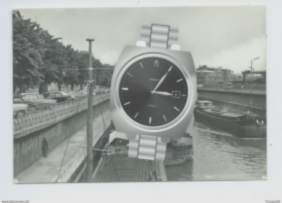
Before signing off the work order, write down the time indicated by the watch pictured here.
3:05
